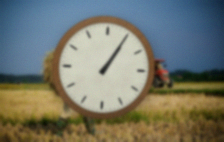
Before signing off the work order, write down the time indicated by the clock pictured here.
1:05
